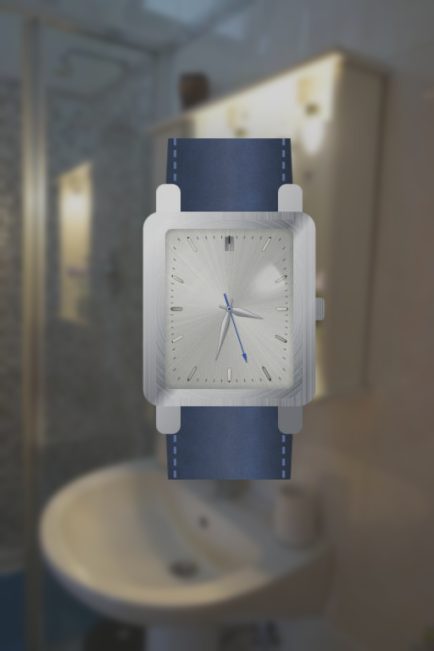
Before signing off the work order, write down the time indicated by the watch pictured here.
3:32:27
